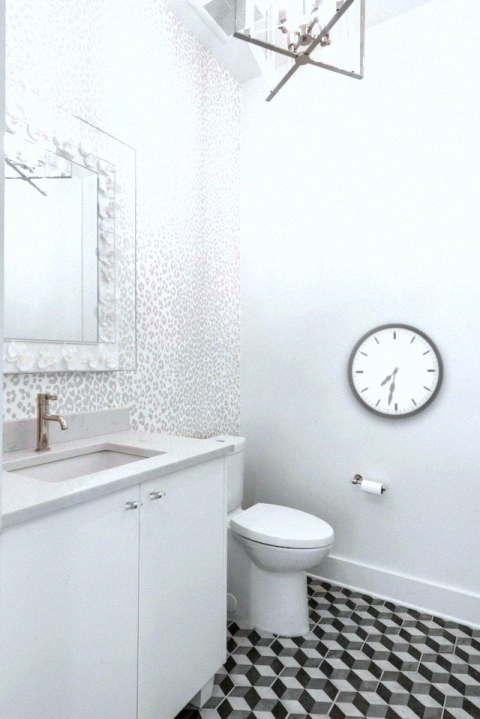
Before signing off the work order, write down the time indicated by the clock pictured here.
7:32
